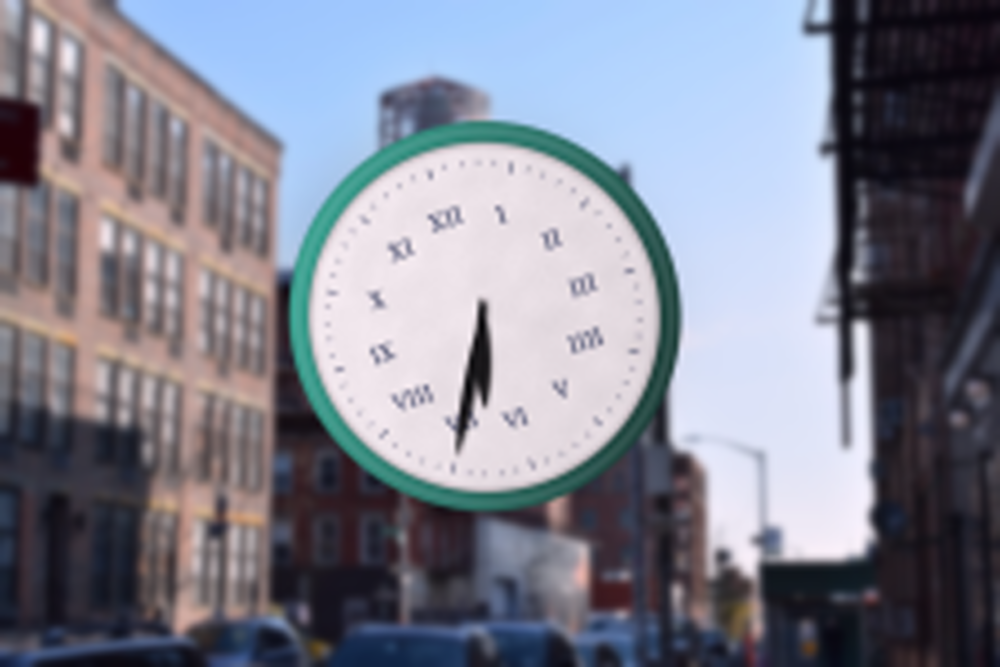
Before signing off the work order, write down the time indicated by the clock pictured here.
6:35
